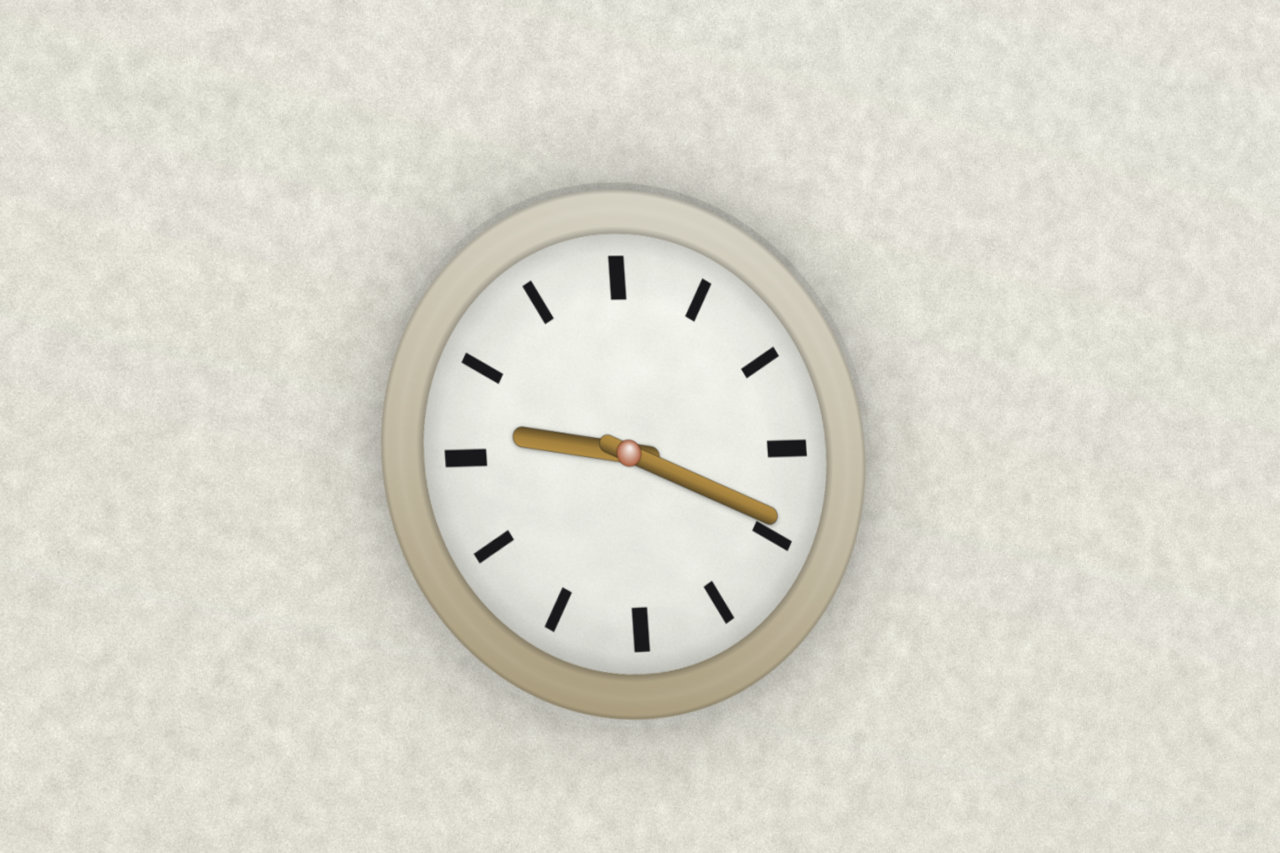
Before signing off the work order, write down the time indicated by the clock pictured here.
9:19
